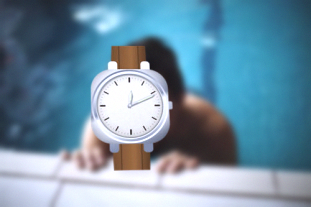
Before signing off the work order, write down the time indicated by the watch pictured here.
12:11
